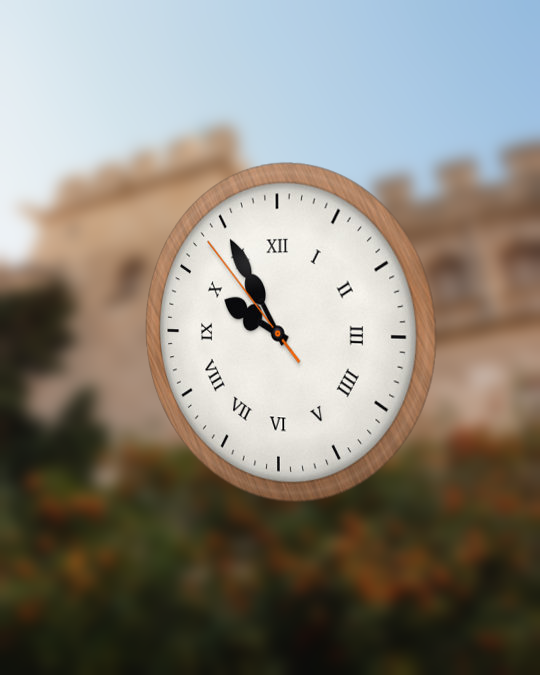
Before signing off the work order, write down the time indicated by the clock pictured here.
9:54:53
